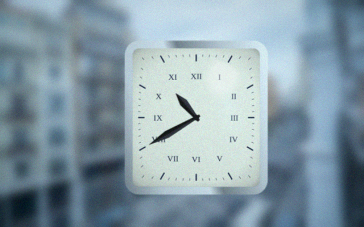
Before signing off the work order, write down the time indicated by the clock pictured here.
10:40
